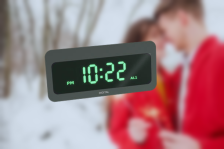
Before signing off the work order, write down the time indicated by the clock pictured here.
10:22
